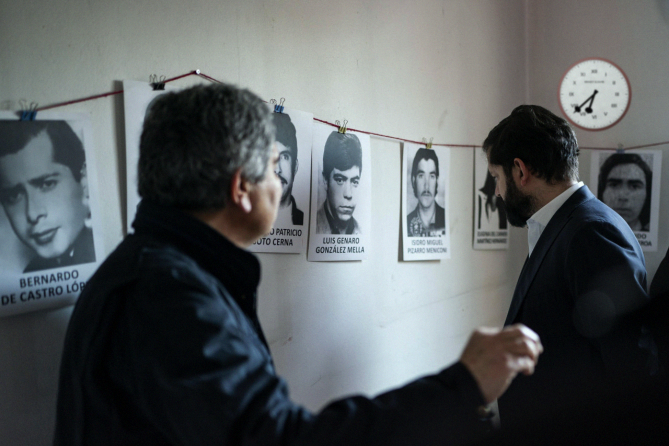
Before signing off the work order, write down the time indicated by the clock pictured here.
6:38
